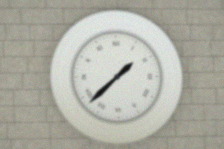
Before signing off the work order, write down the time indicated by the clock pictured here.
1:38
